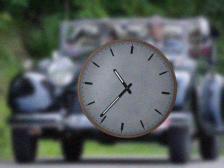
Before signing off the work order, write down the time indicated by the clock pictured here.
10:36
